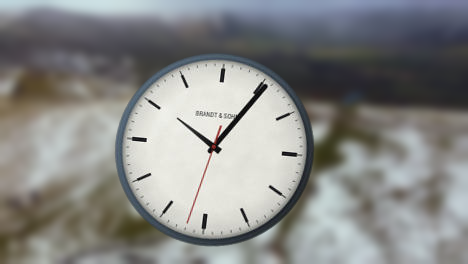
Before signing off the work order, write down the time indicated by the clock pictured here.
10:05:32
